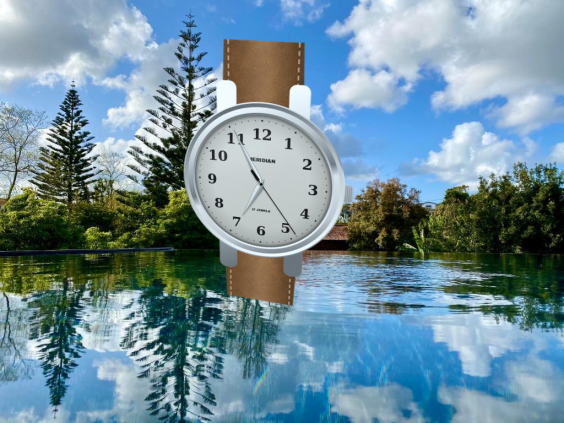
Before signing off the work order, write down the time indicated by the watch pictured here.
6:55:24
